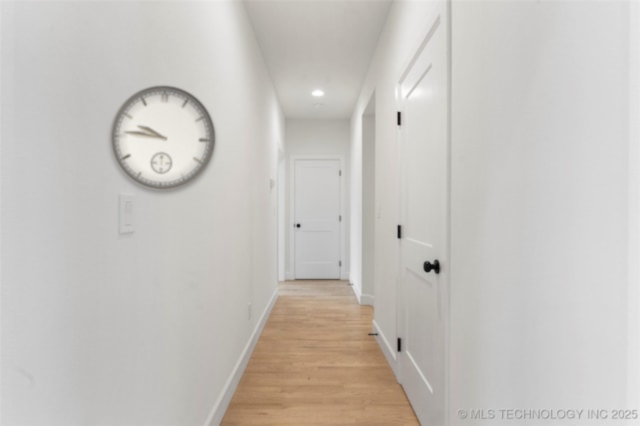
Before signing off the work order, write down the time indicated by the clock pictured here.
9:46
